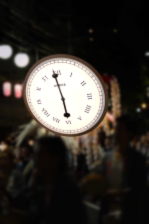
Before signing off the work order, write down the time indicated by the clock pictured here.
5:59
